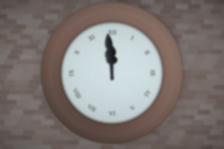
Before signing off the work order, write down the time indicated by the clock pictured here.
11:59
